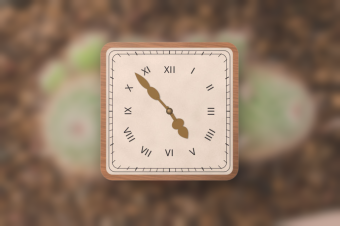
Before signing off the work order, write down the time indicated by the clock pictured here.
4:53
